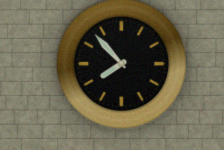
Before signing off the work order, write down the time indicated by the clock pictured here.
7:53
